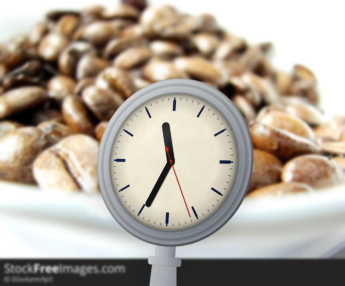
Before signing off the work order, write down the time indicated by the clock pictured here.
11:34:26
